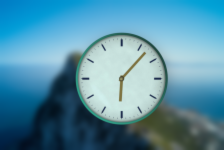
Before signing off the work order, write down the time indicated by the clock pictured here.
6:07
